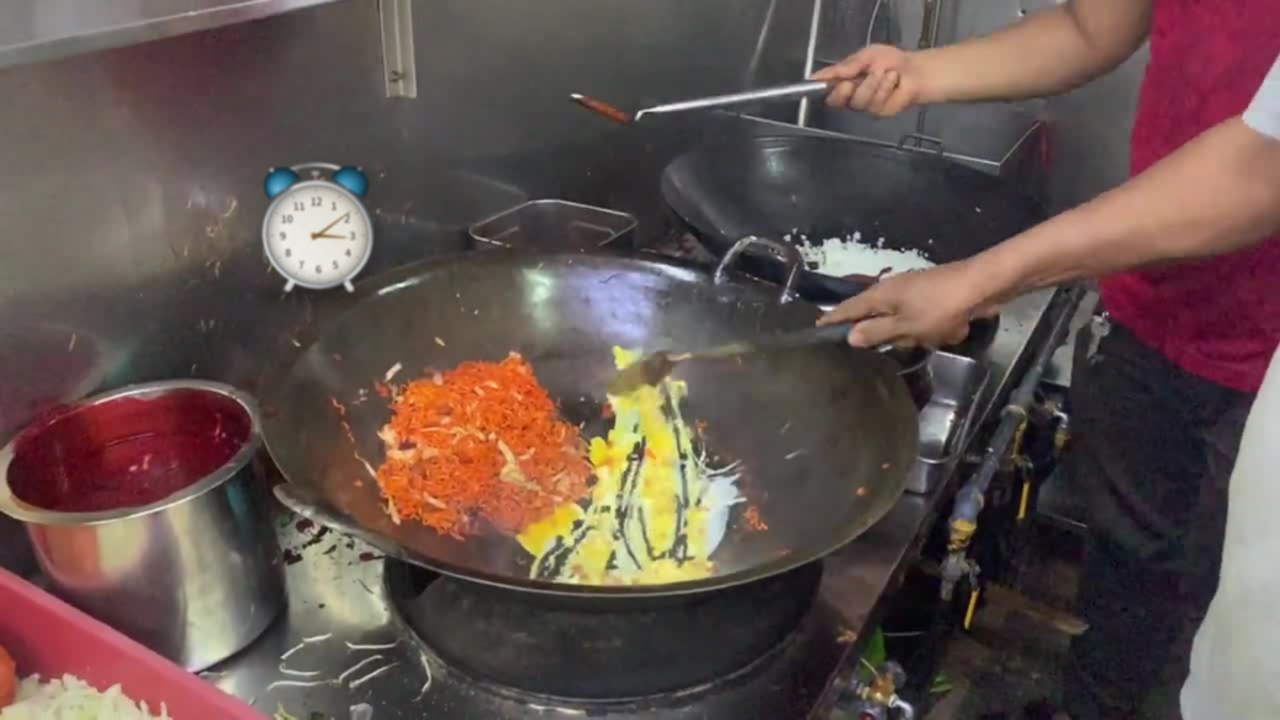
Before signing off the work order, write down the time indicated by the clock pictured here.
3:09
